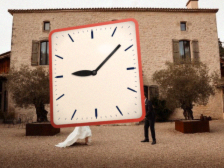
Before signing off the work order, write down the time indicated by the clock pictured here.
9:08
